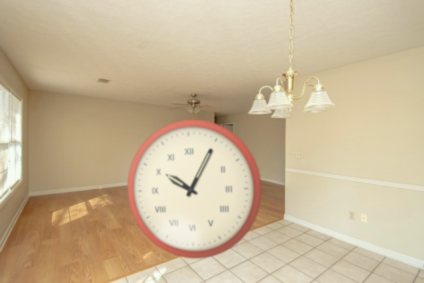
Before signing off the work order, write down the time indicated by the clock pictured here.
10:05
